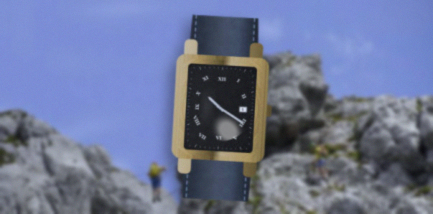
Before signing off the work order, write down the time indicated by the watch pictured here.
10:20
